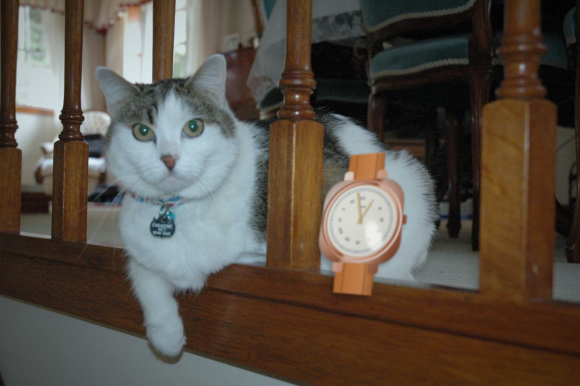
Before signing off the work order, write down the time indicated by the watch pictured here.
12:58
